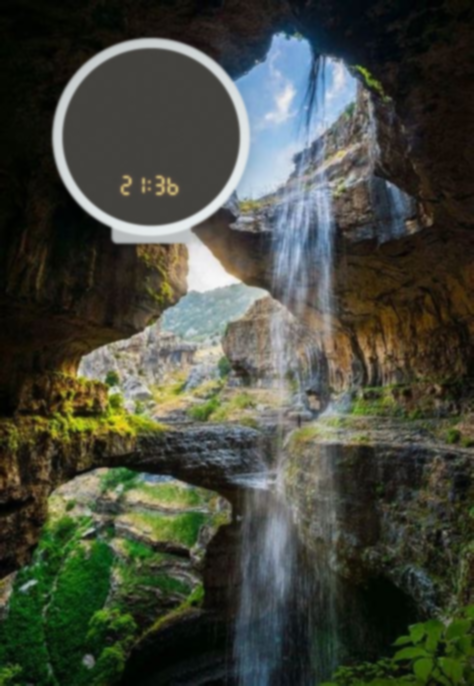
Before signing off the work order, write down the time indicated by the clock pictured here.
21:36
